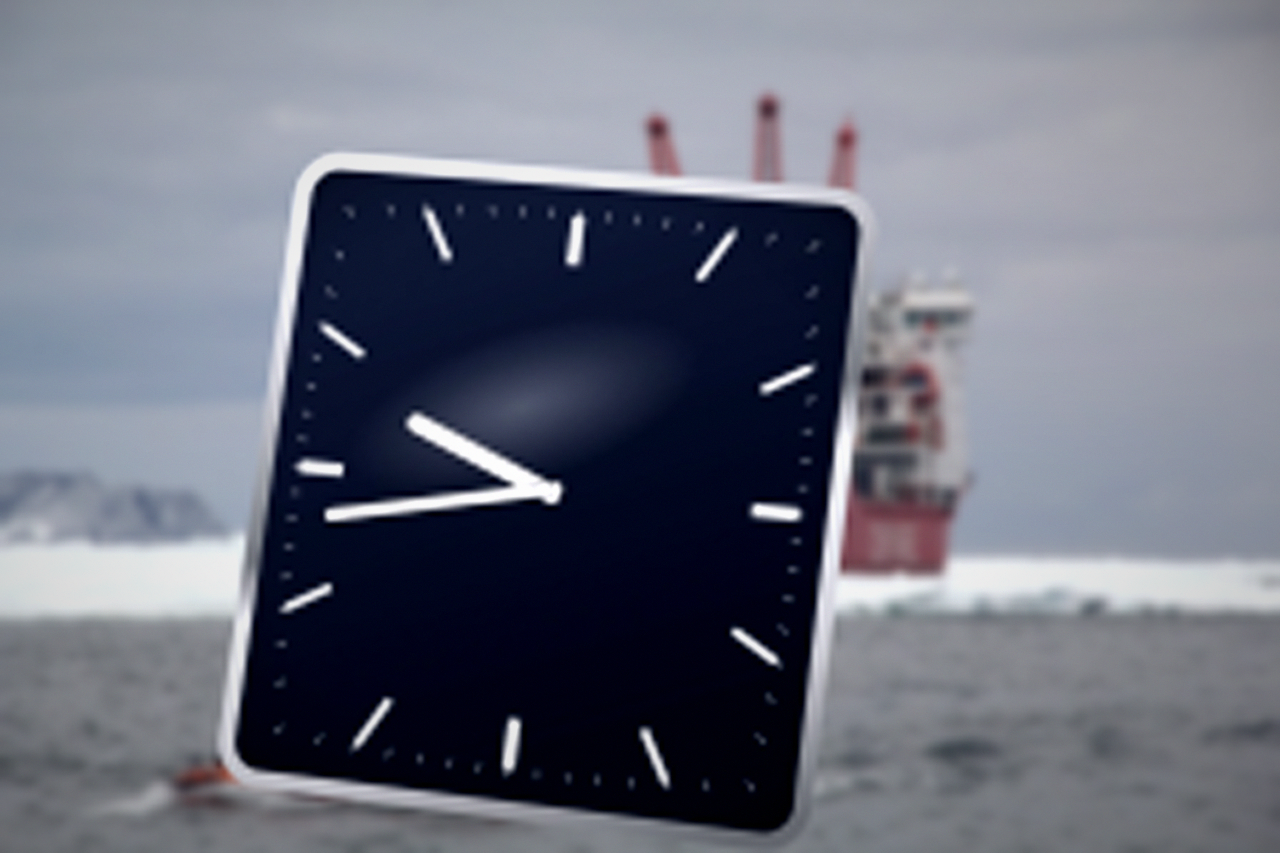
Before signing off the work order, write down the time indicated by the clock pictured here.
9:43
